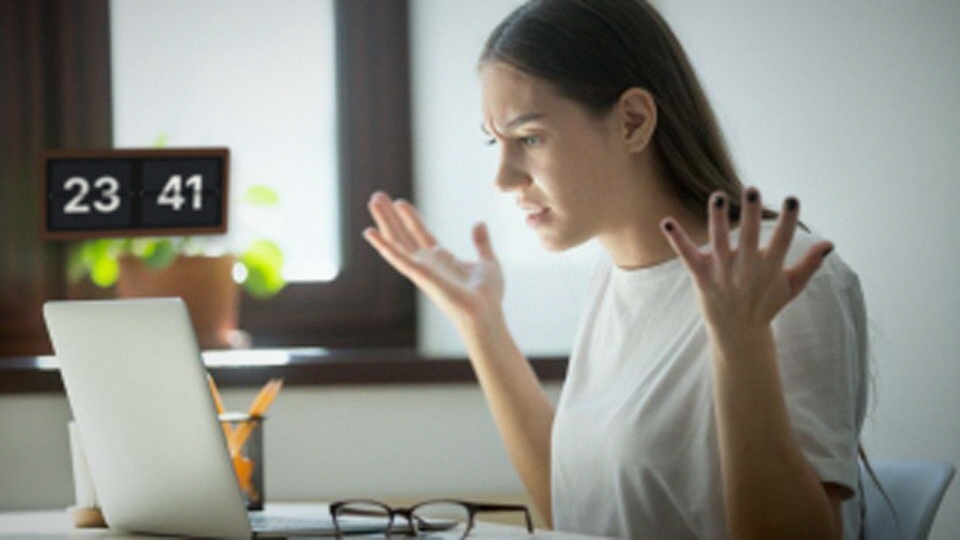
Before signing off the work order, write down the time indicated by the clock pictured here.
23:41
